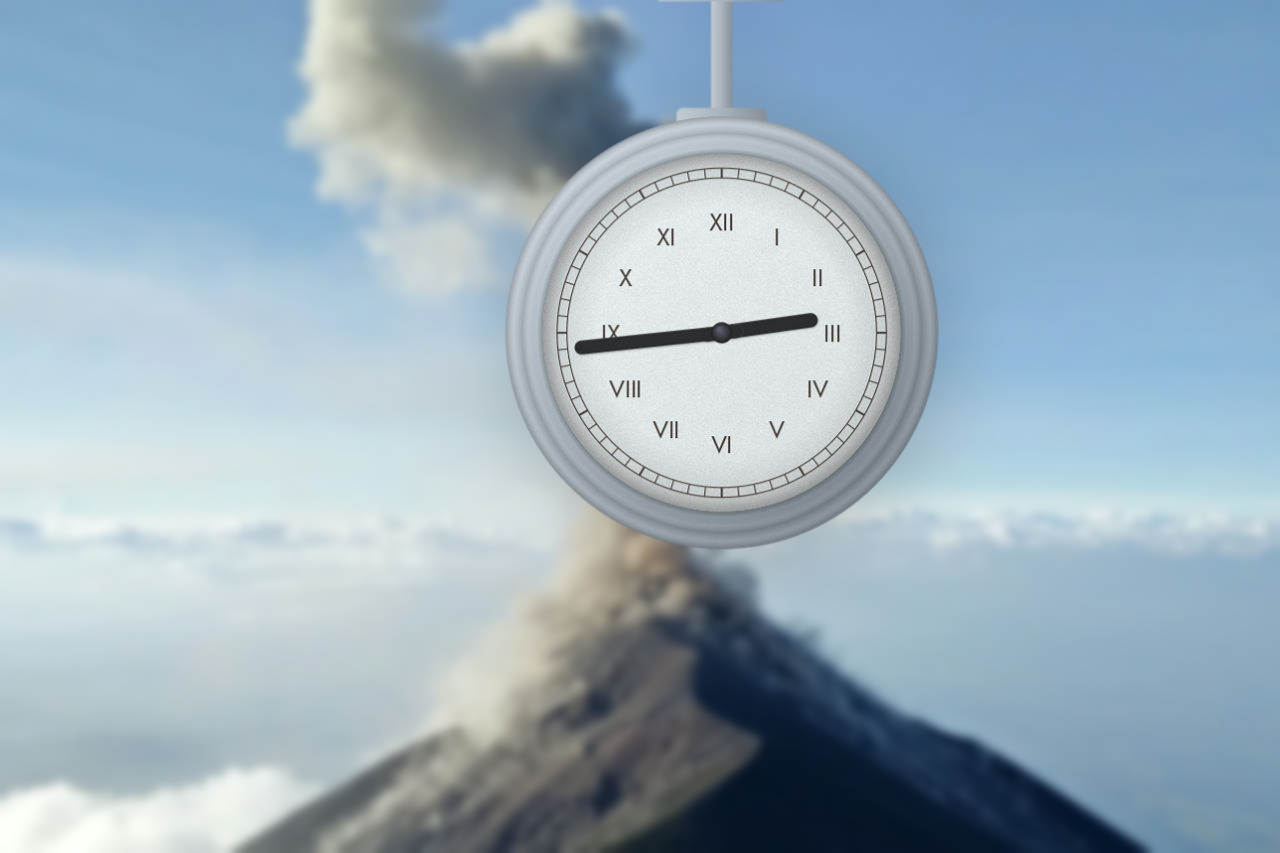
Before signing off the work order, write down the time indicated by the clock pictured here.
2:44
